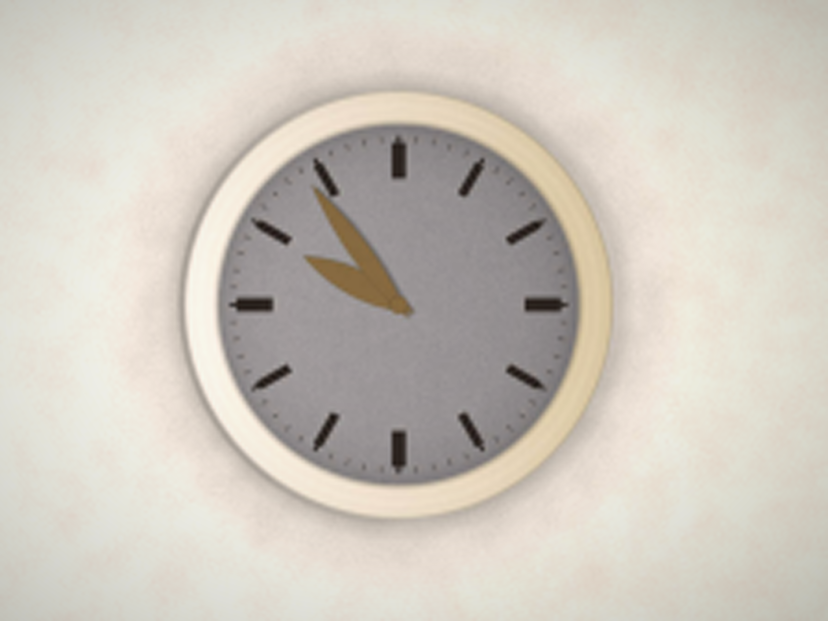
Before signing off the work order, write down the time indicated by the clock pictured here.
9:54
